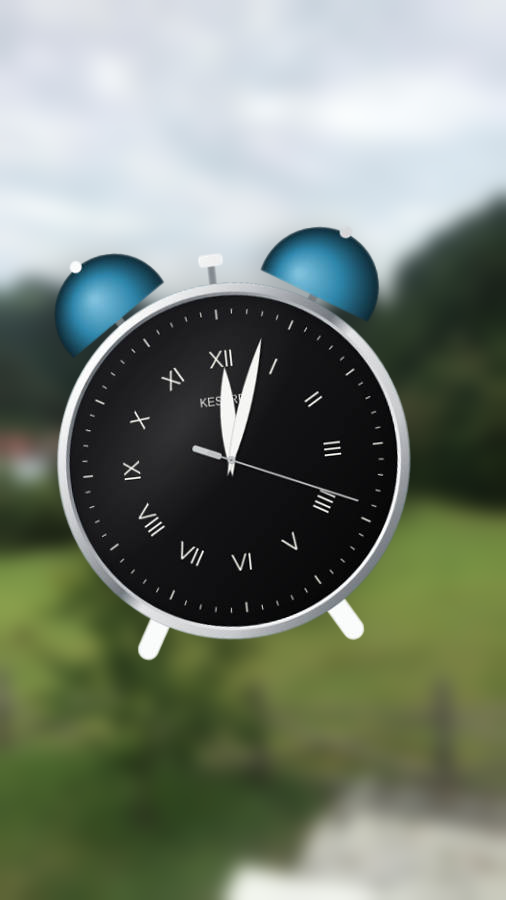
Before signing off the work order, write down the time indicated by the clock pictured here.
12:03:19
